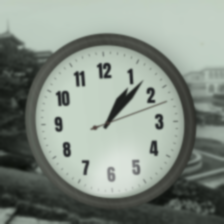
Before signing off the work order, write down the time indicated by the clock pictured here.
1:07:12
